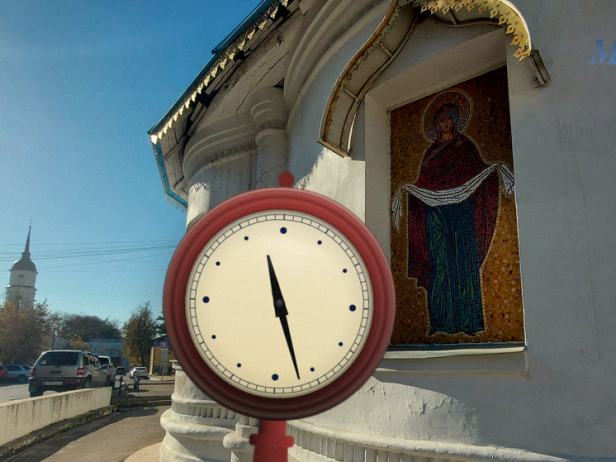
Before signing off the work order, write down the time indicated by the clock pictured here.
11:27
